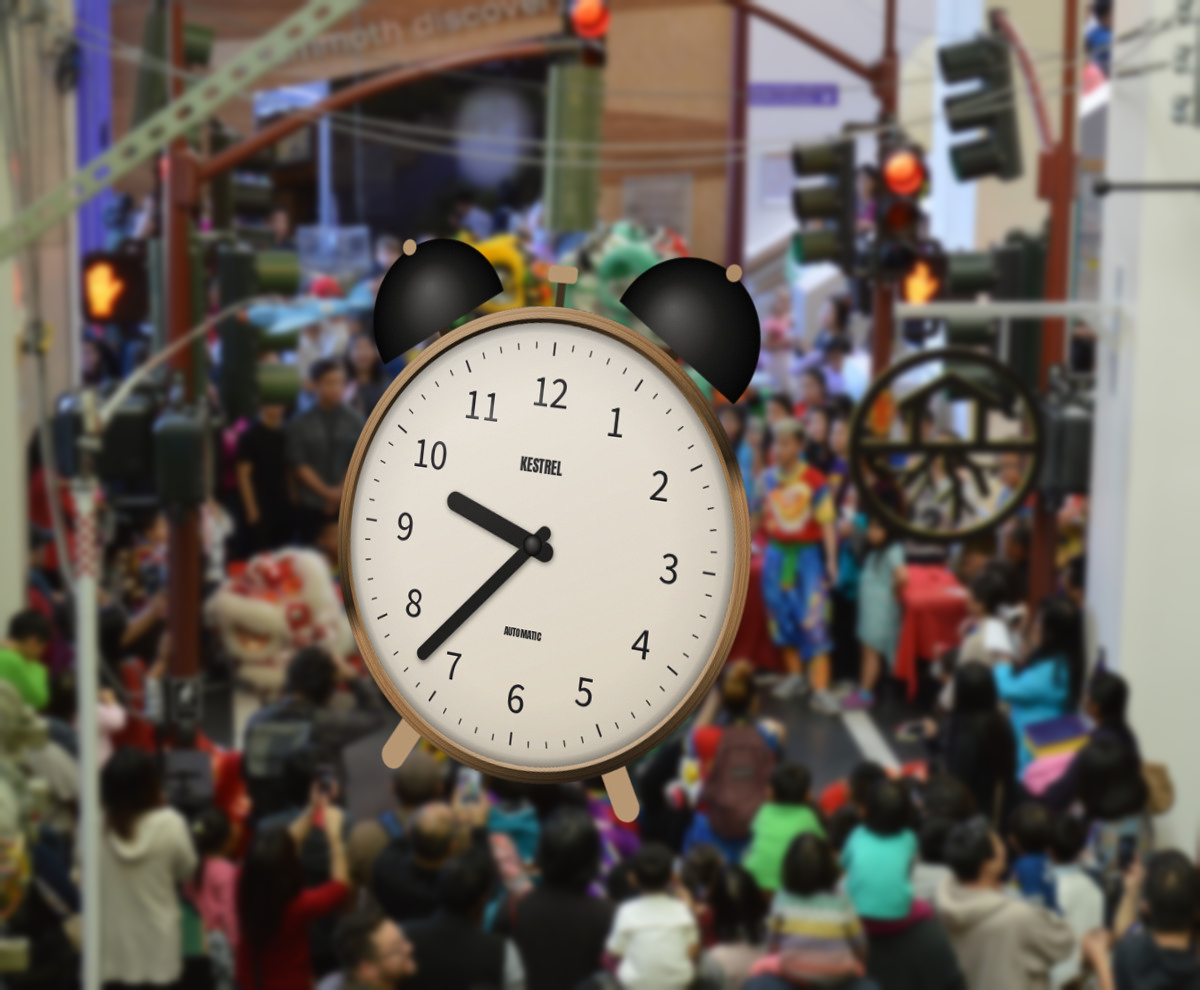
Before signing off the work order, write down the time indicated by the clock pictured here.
9:37
